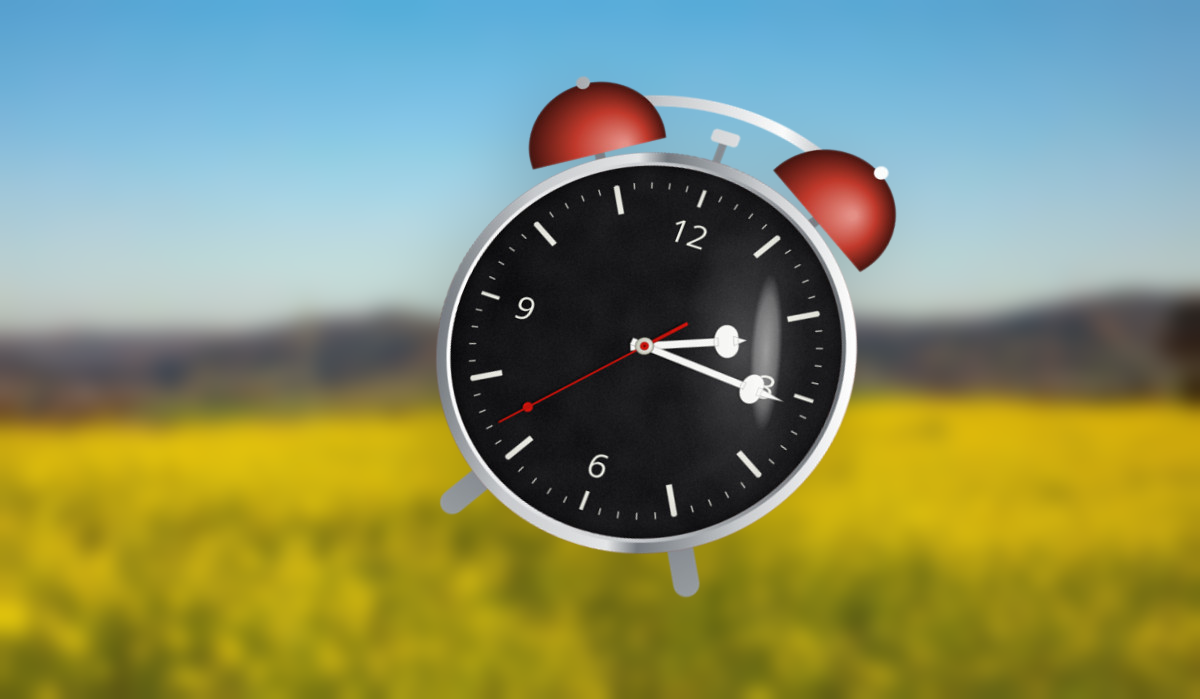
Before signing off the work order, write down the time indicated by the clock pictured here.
2:15:37
